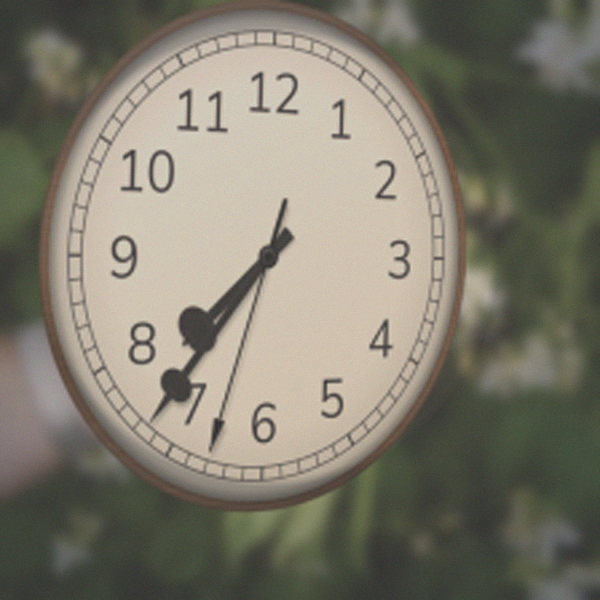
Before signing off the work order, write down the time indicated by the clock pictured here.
7:36:33
